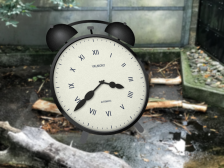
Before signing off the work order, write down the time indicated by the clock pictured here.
3:39
